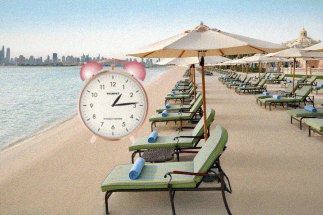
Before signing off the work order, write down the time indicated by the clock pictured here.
1:14
